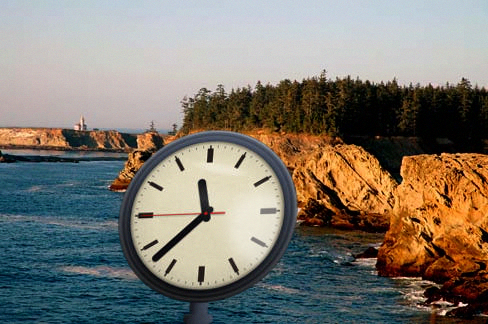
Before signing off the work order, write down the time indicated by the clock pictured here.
11:37:45
